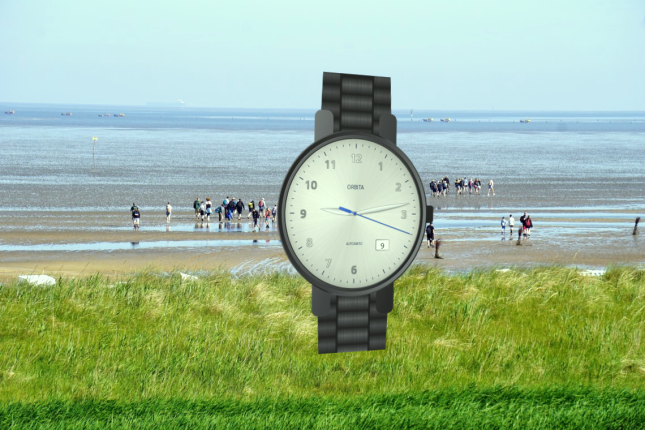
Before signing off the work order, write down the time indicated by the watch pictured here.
9:13:18
